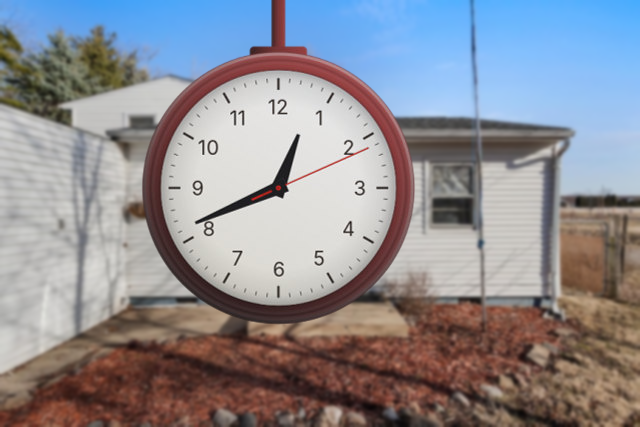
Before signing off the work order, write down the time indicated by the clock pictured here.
12:41:11
